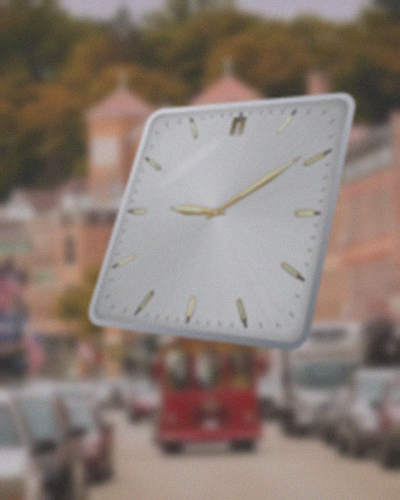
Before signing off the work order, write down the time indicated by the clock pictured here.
9:09
